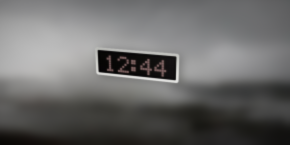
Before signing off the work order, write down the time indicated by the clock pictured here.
12:44
